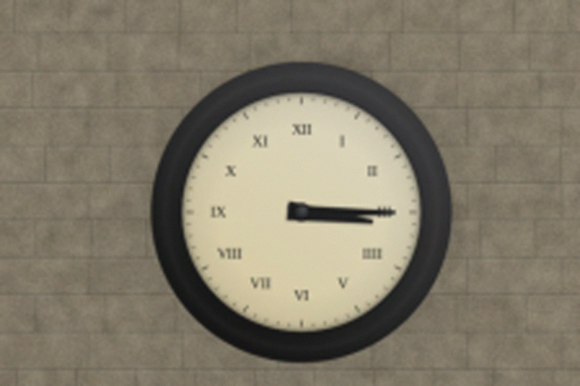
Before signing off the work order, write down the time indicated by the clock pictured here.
3:15
